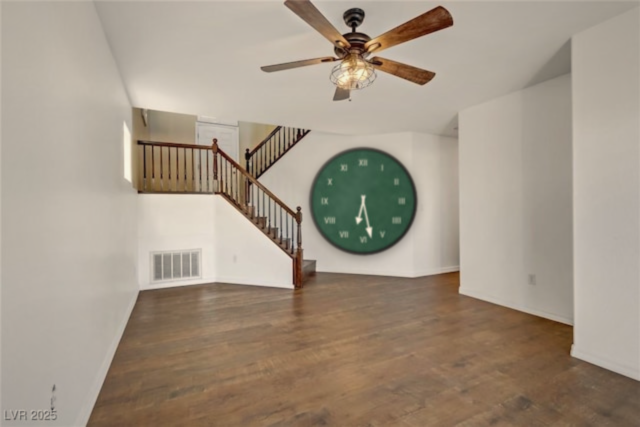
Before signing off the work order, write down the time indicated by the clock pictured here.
6:28
